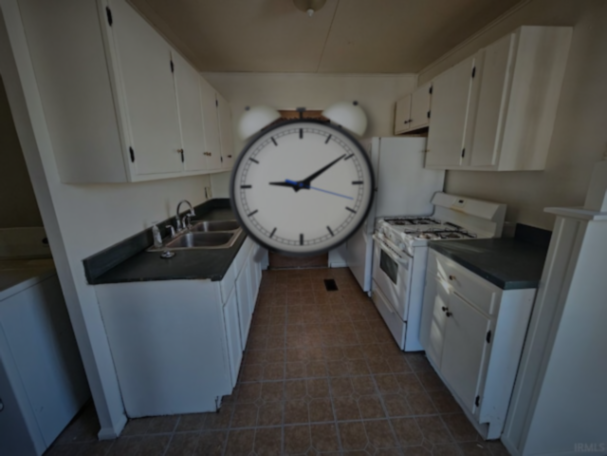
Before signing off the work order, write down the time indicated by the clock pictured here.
9:09:18
